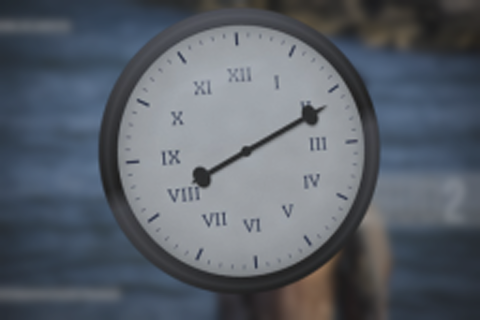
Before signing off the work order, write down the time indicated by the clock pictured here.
8:11
